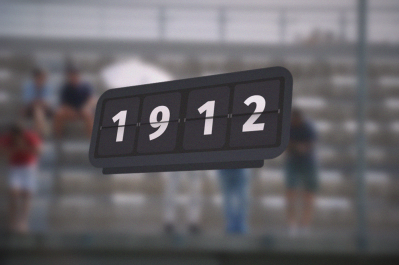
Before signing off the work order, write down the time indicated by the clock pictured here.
19:12
